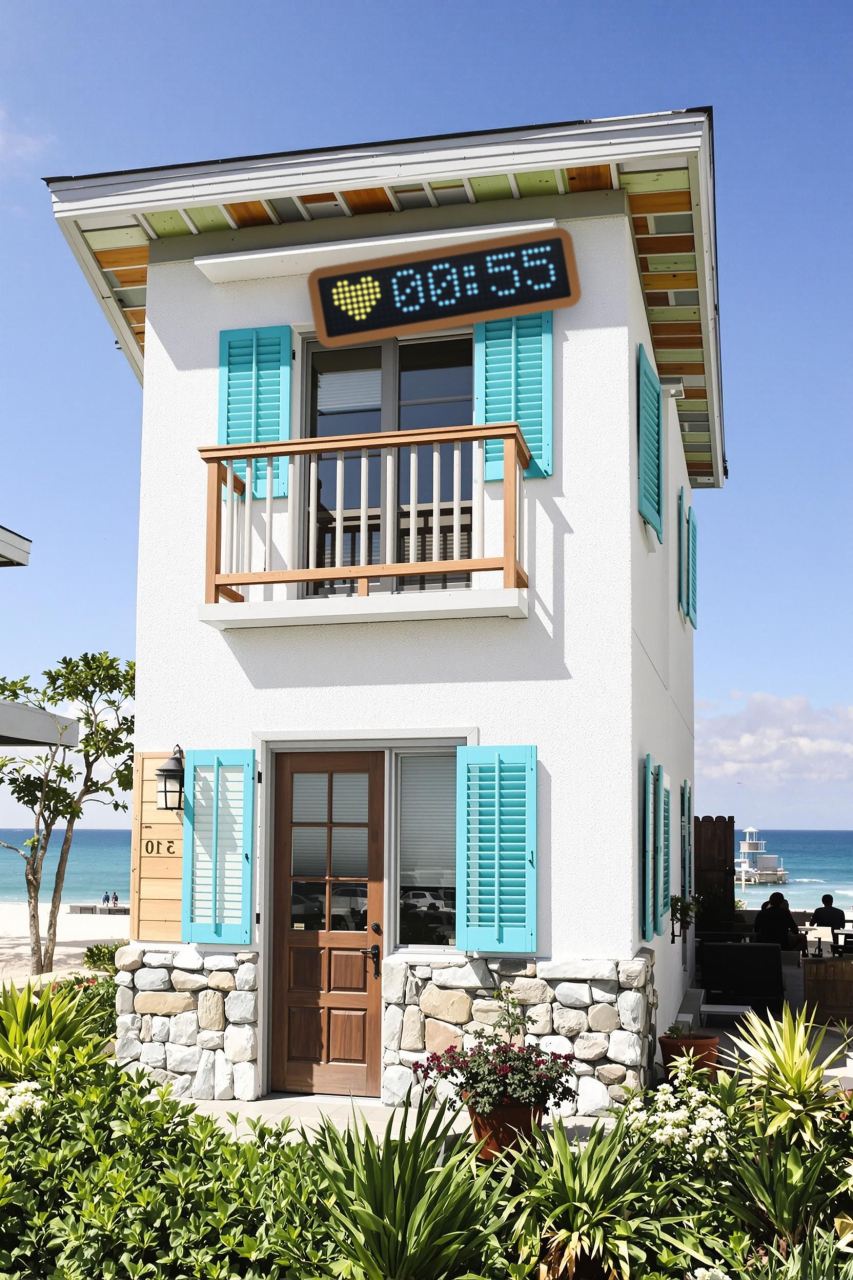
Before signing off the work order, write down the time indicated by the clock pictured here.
0:55
